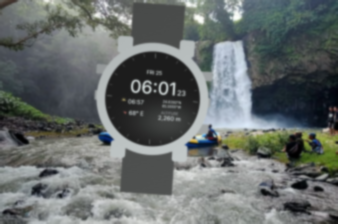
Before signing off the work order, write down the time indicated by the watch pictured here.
6:01
